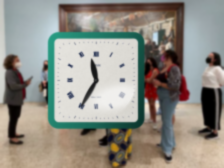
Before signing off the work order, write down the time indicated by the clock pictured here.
11:35
